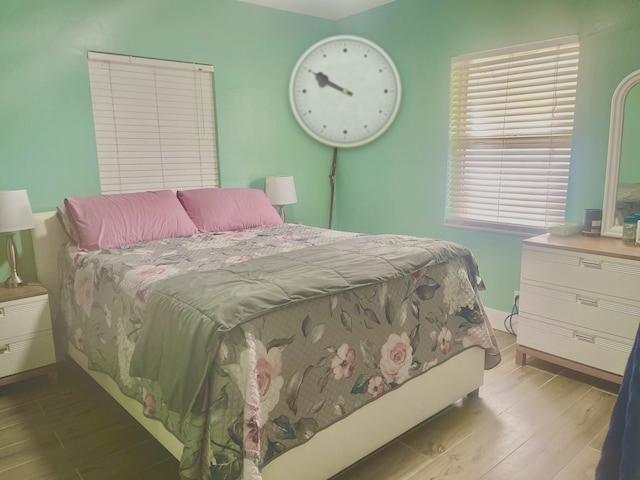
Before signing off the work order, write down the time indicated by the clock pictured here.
9:50
